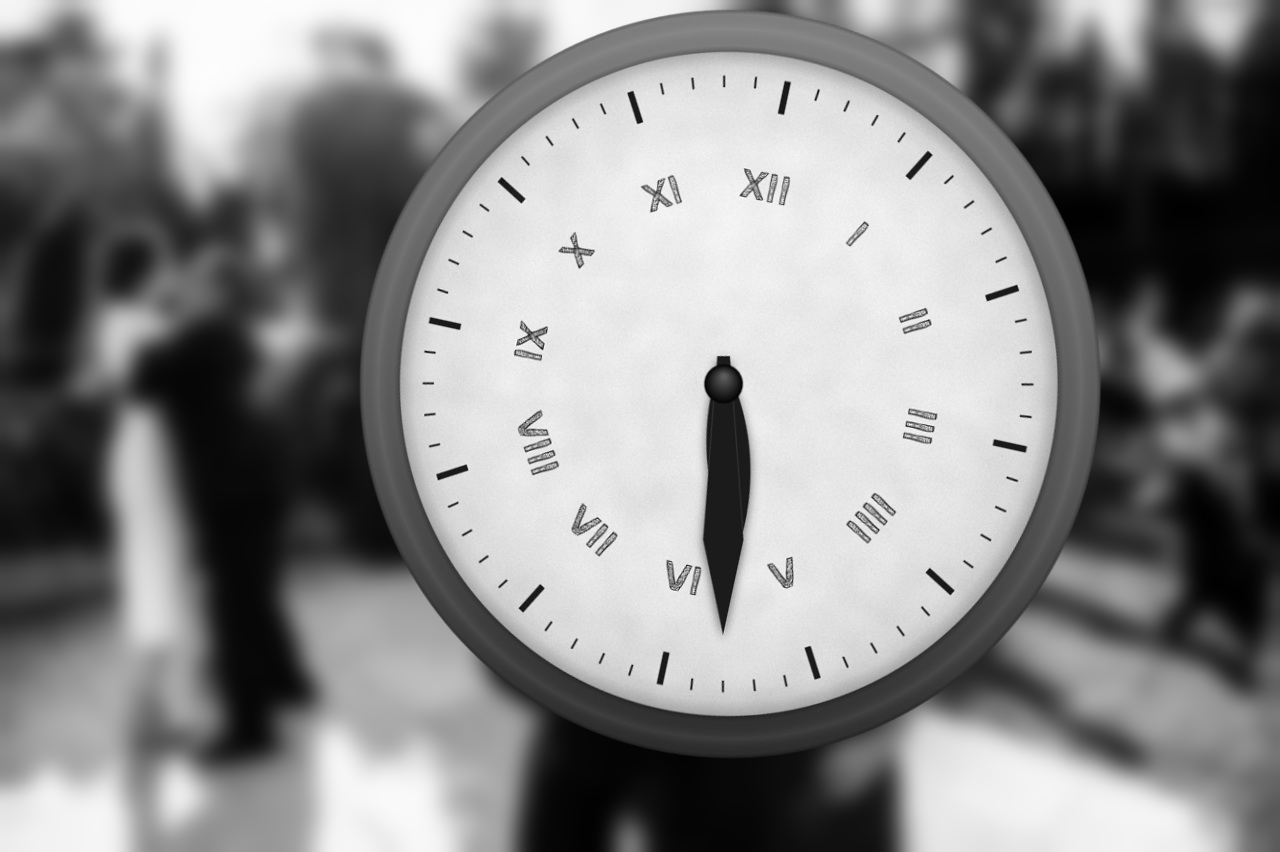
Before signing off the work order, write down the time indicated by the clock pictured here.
5:28
